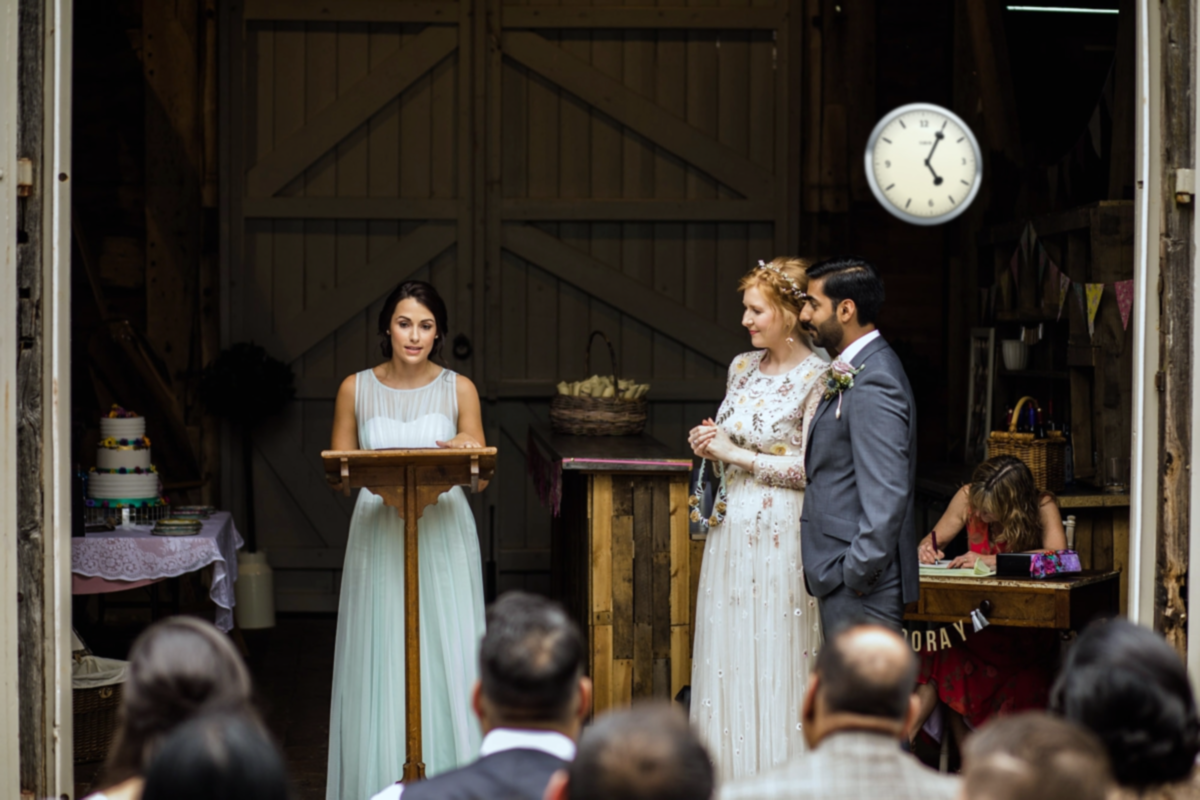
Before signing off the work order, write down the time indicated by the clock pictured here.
5:05
